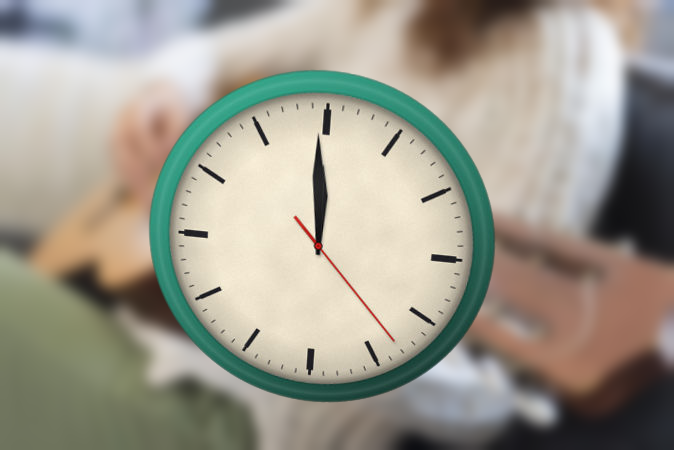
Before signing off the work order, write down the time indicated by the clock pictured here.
11:59:23
